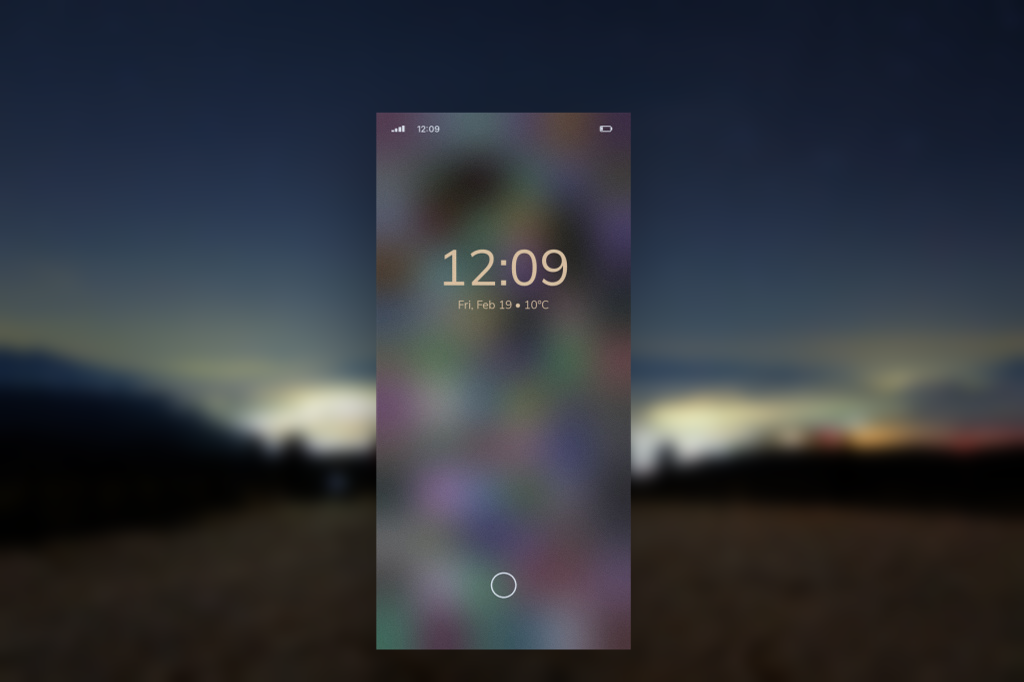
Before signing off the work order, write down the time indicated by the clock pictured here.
12:09
